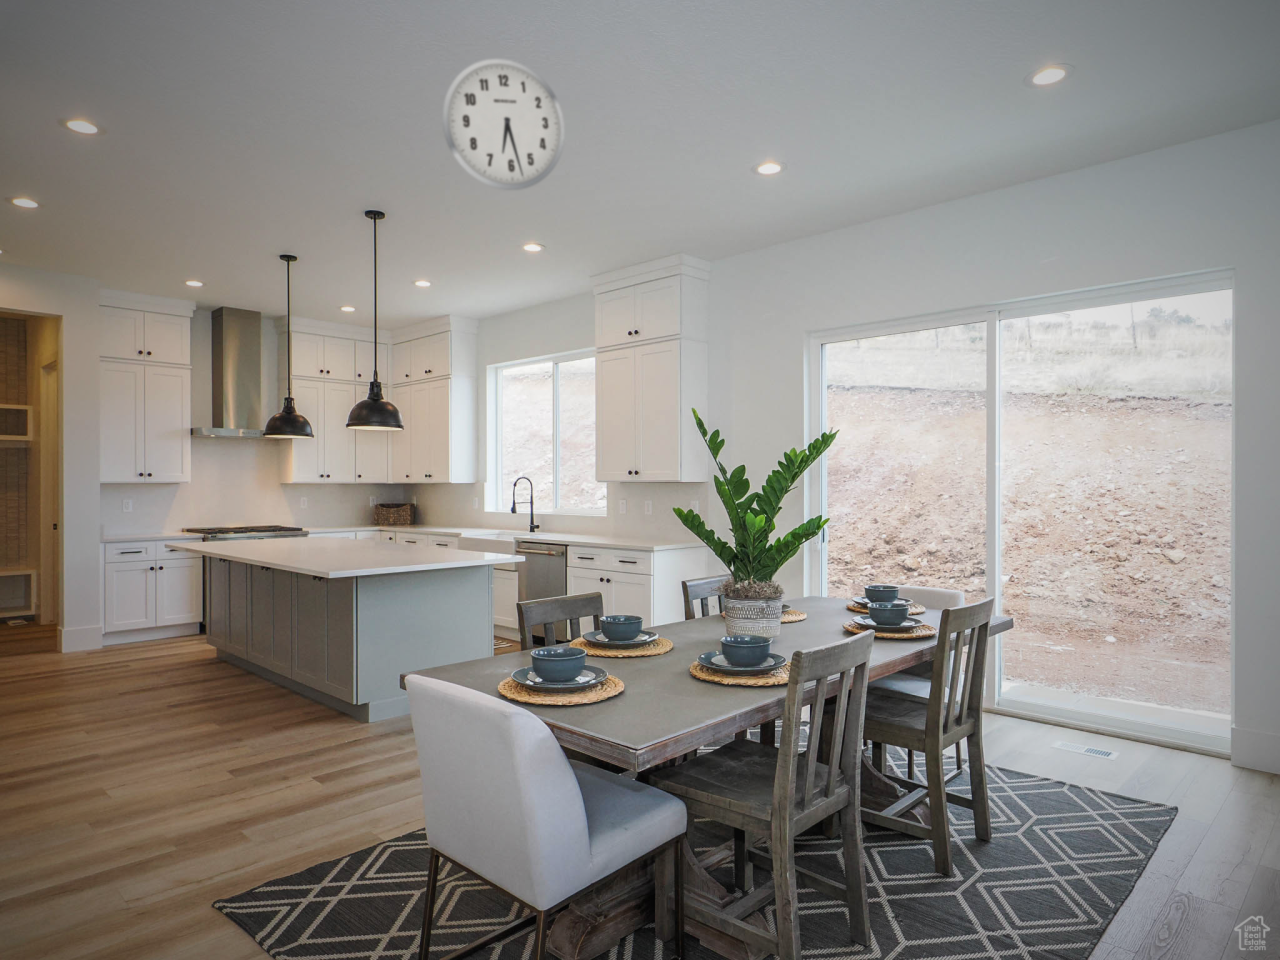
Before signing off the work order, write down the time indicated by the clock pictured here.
6:28
